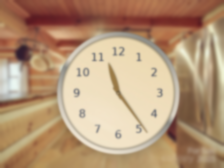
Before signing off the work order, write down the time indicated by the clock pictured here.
11:24
